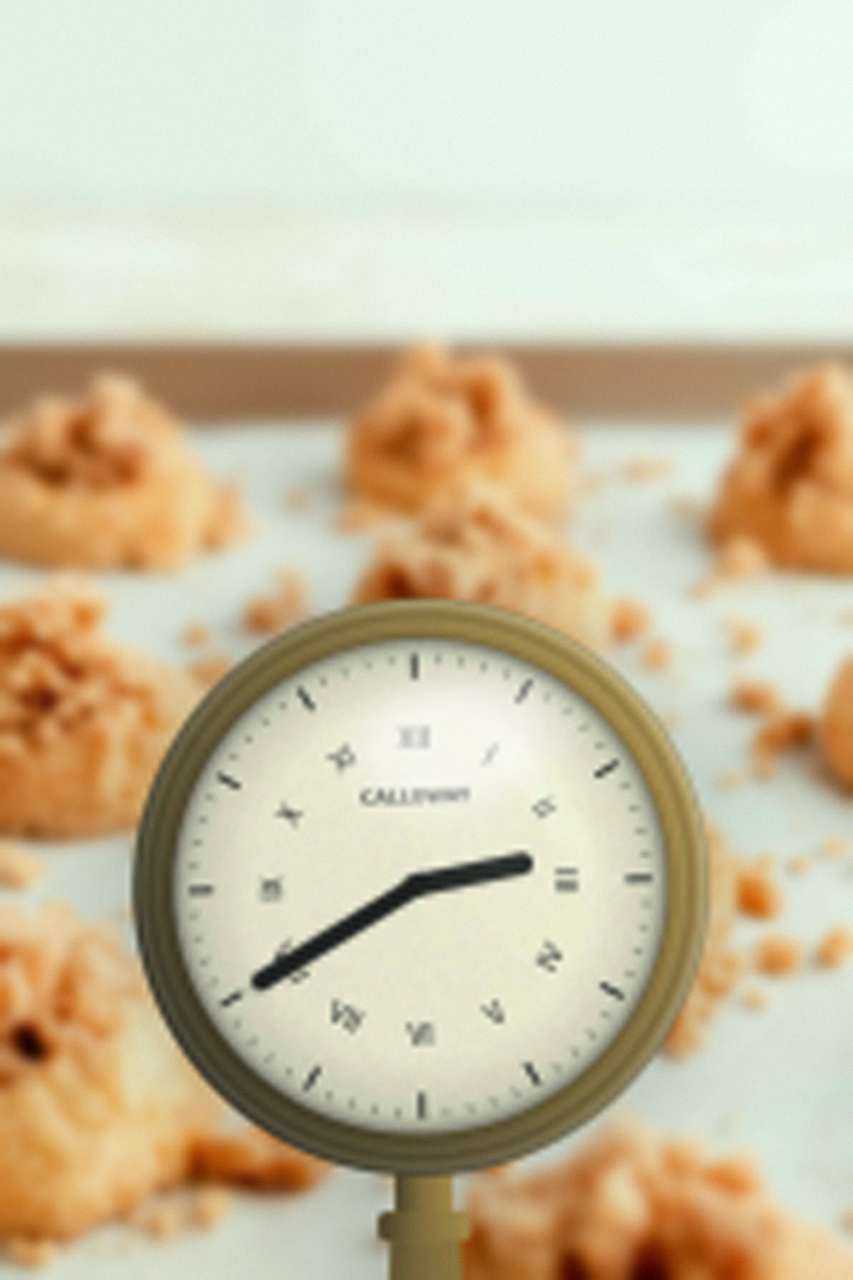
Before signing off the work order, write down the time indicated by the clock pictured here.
2:40
